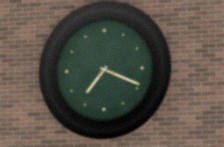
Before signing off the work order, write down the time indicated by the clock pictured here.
7:19
